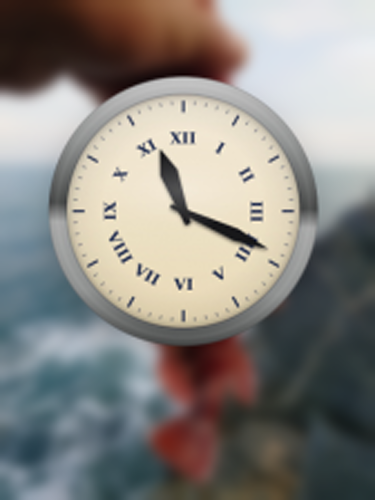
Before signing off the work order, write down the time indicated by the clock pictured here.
11:19
